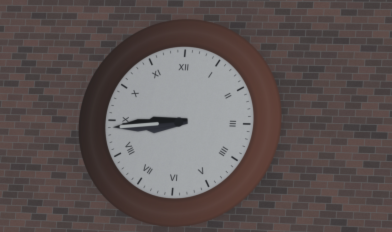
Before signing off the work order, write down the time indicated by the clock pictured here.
8:44
